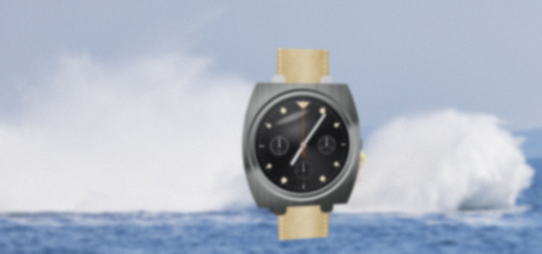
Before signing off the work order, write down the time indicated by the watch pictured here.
7:06
